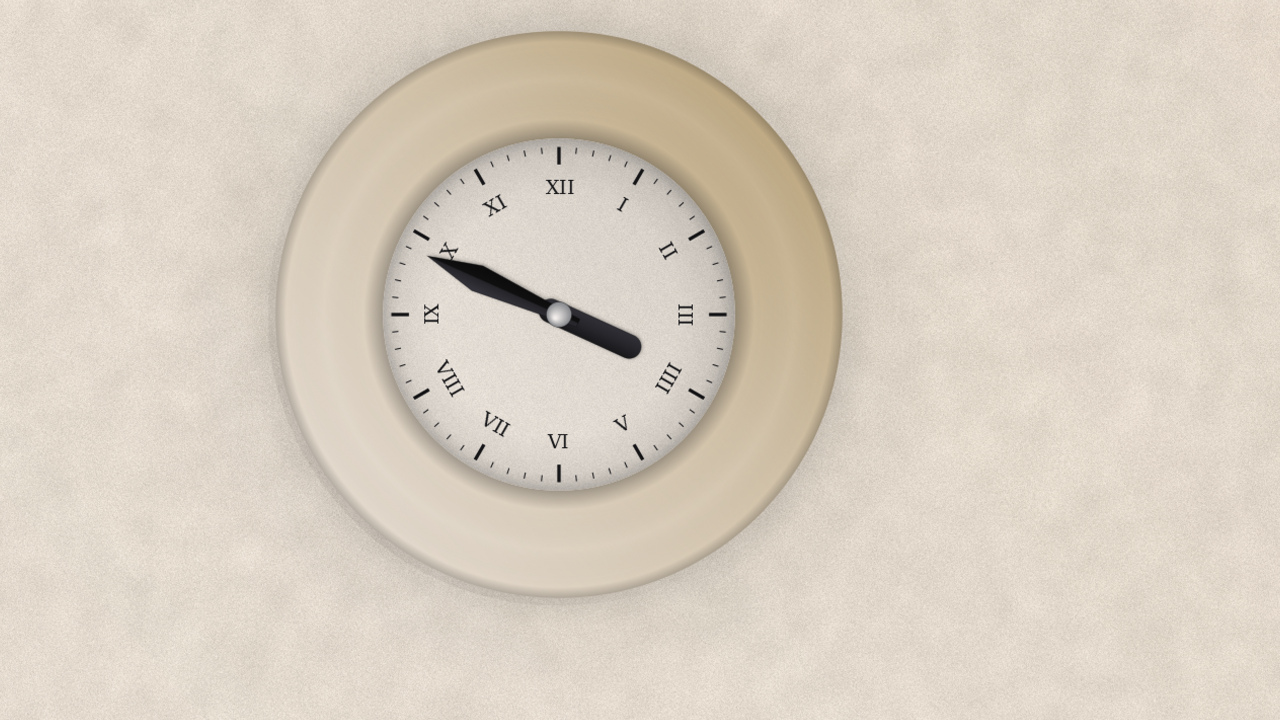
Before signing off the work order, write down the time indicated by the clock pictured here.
3:49
